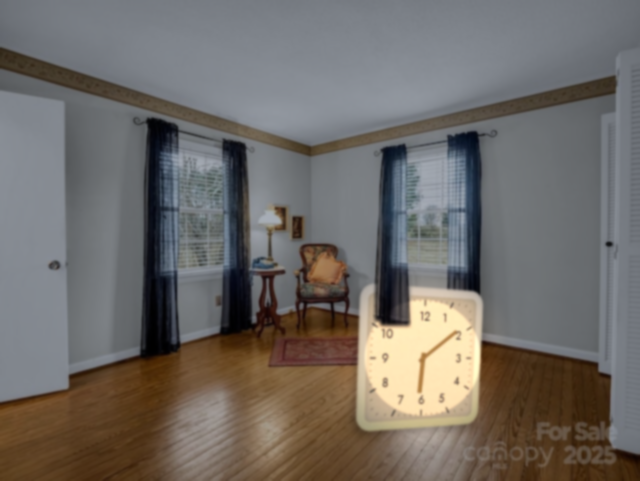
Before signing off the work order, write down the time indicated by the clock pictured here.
6:09
